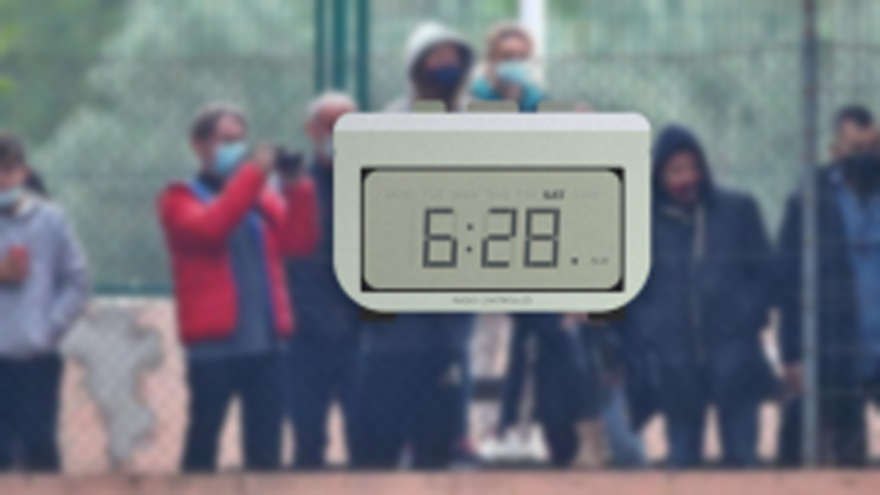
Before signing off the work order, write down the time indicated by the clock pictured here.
6:28
